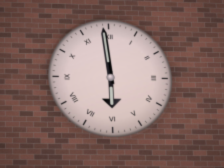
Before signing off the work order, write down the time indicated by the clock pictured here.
5:59
